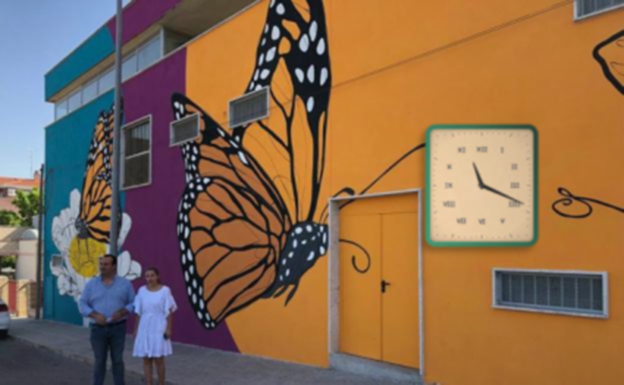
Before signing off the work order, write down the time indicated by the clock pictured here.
11:19
